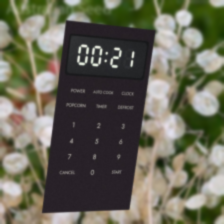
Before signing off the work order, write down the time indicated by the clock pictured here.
0:21
